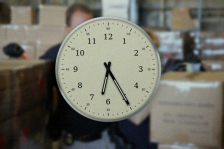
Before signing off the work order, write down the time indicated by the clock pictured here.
6:25
